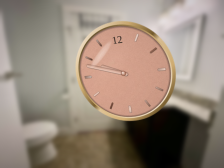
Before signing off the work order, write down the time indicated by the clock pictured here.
9:48
